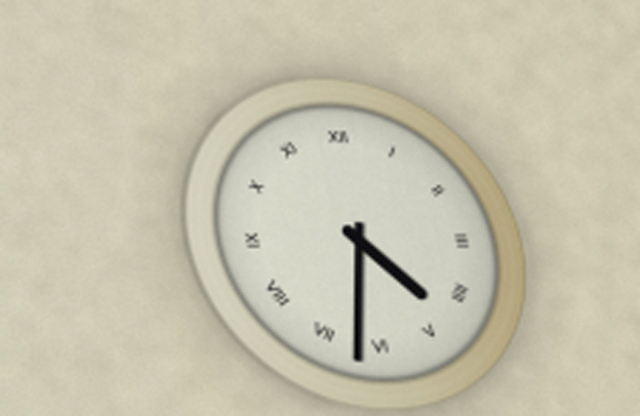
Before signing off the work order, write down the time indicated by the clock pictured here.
4:32
